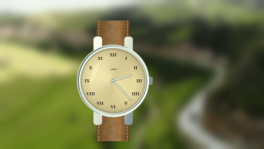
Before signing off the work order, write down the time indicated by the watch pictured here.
2:23
